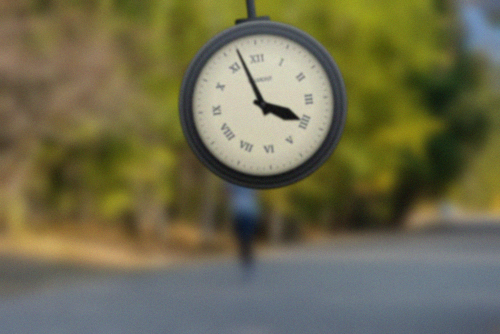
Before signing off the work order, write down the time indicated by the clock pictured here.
3:57
